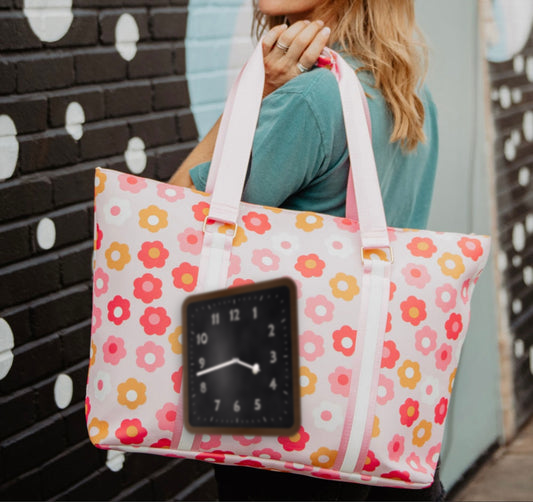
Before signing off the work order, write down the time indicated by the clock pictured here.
3:43
